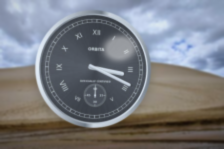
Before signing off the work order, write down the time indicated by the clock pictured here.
3:19
